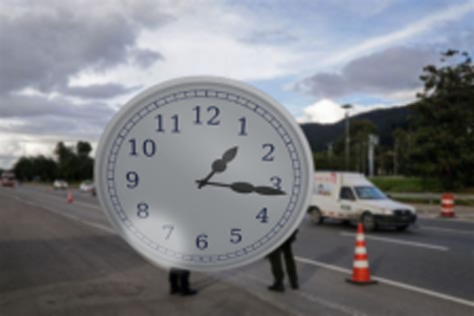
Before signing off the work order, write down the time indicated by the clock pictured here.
1:16
